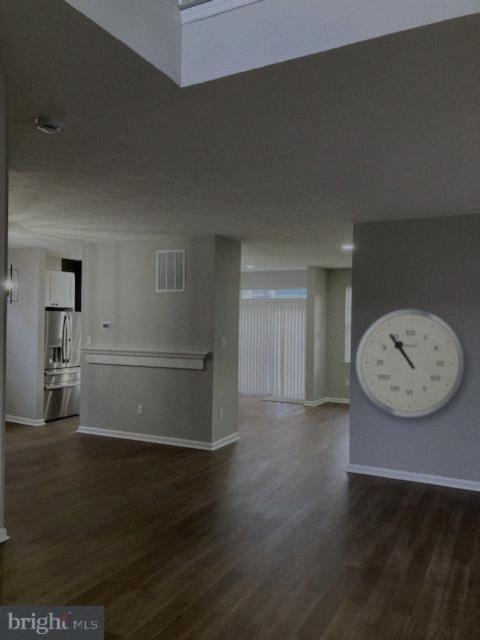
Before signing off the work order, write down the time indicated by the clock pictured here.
10:54
